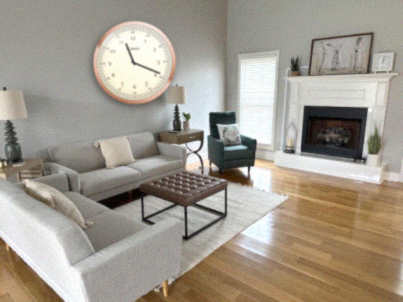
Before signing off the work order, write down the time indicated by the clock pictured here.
11:19
